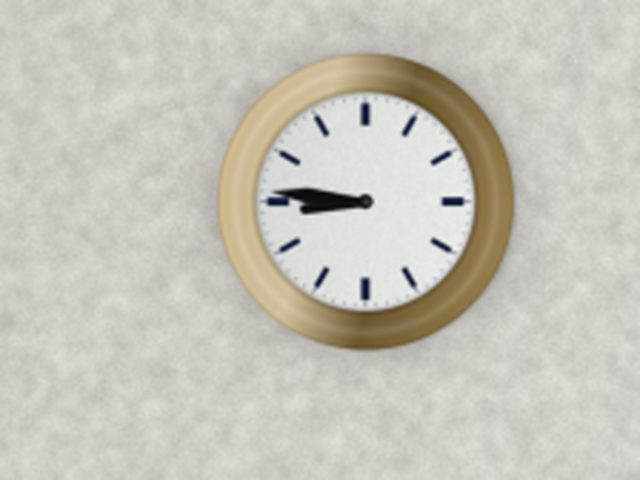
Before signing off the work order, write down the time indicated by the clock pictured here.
8:46
